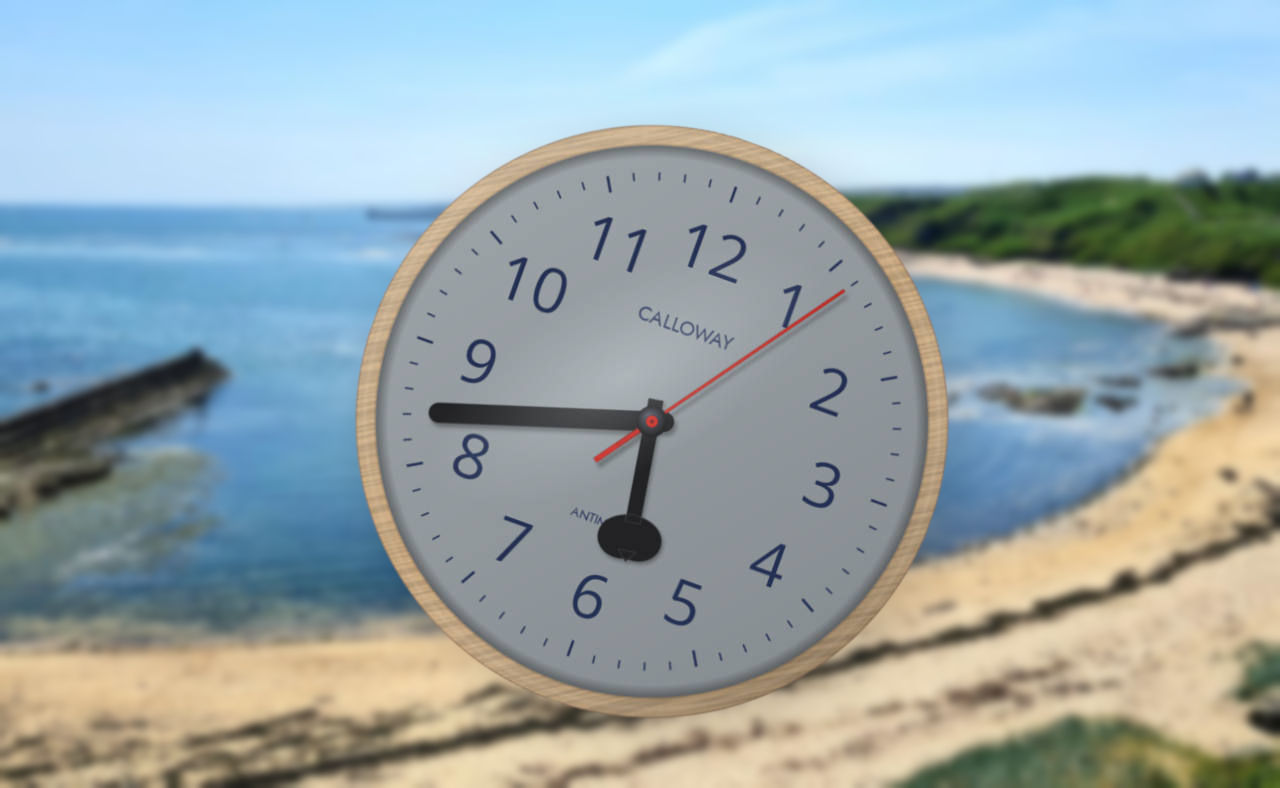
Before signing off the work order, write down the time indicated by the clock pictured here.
5:42:06
